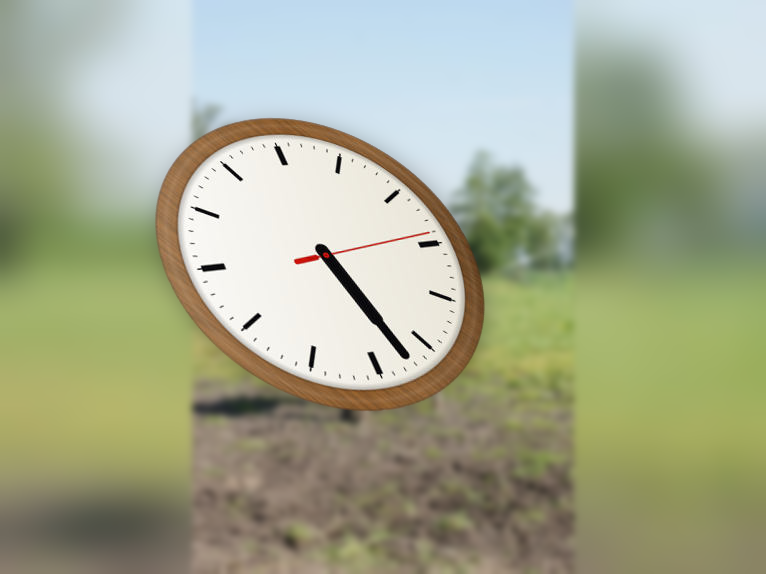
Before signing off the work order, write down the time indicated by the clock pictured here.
5:27:14
